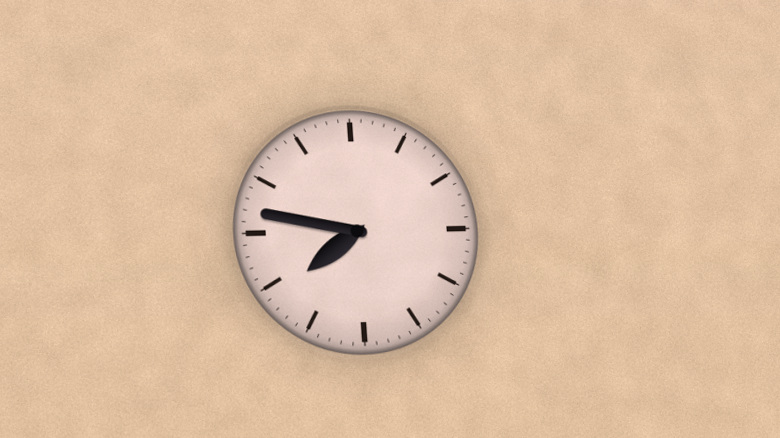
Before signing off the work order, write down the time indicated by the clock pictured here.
7:47
